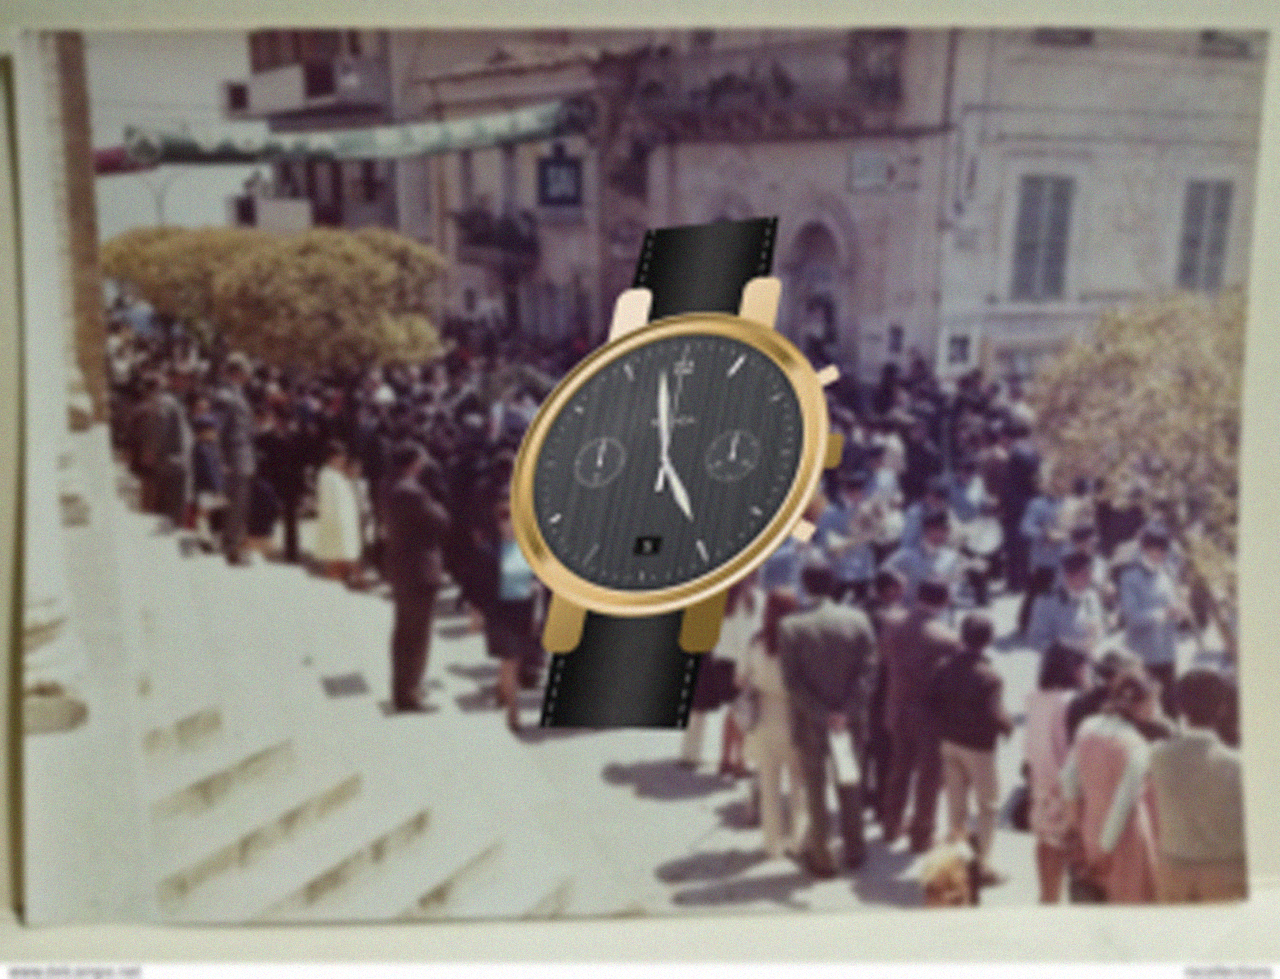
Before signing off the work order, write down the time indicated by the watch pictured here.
4:58
